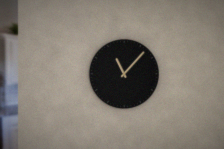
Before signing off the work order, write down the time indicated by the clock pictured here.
11:07
